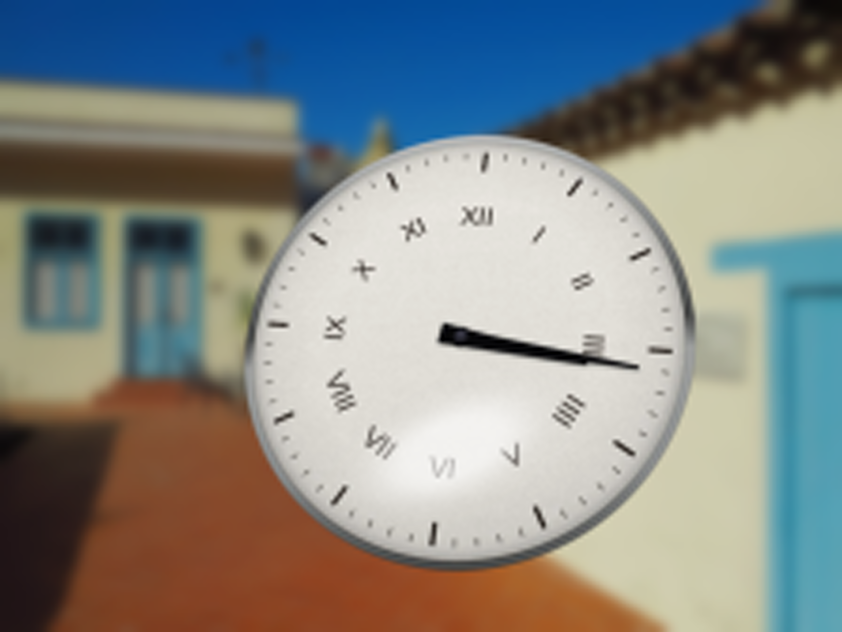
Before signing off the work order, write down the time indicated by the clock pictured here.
3:16
